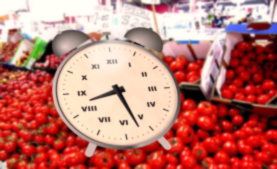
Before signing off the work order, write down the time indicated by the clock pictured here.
8:27
